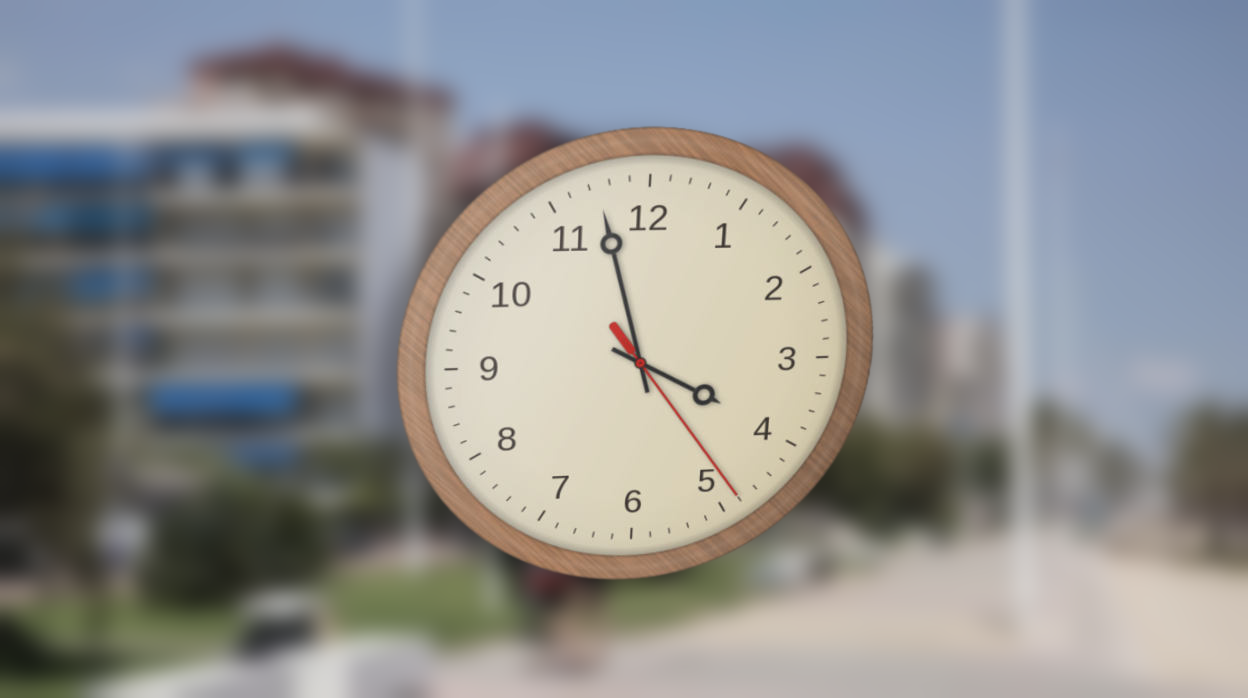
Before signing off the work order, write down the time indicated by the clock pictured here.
3:57:24
